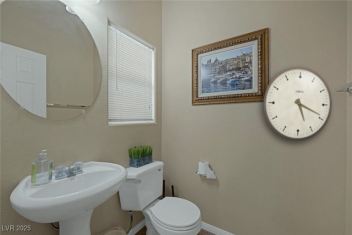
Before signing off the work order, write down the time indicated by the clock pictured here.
5:19
